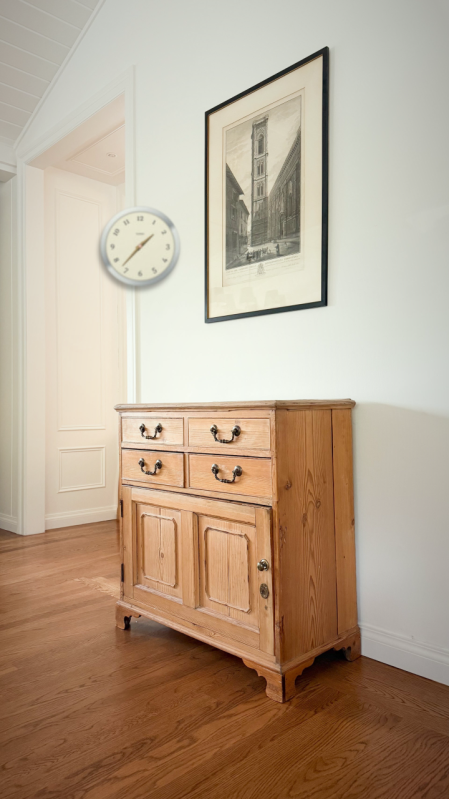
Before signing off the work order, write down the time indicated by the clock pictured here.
1:37
